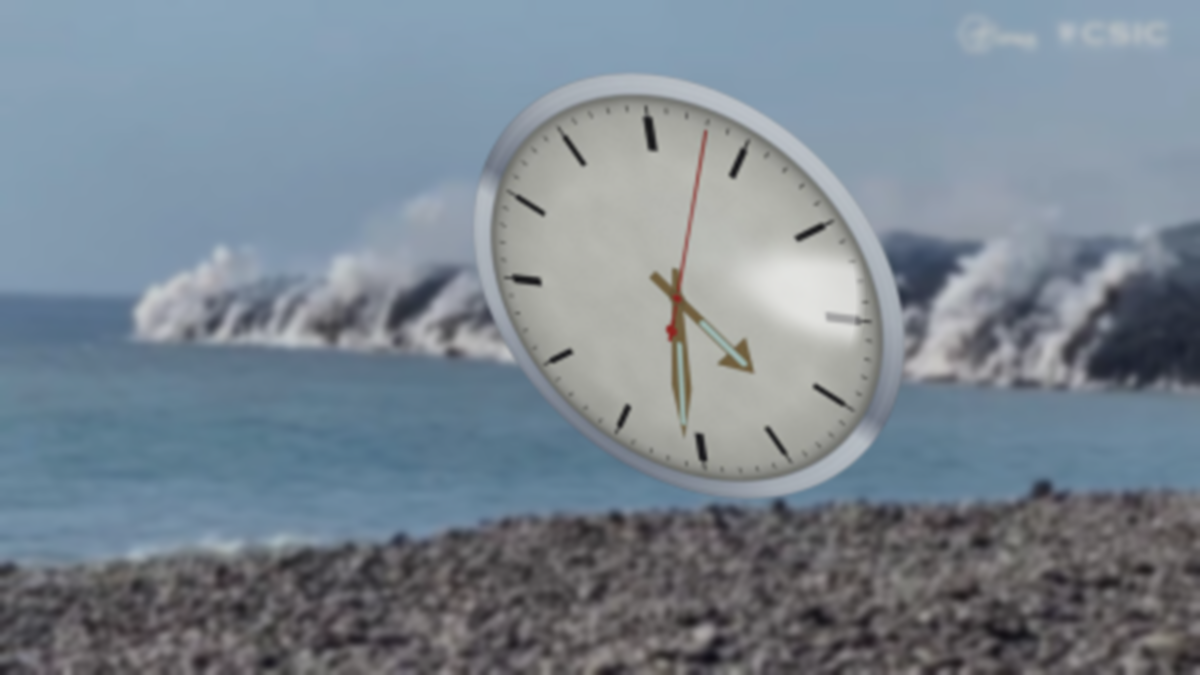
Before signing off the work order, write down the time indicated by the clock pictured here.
4:31:03
